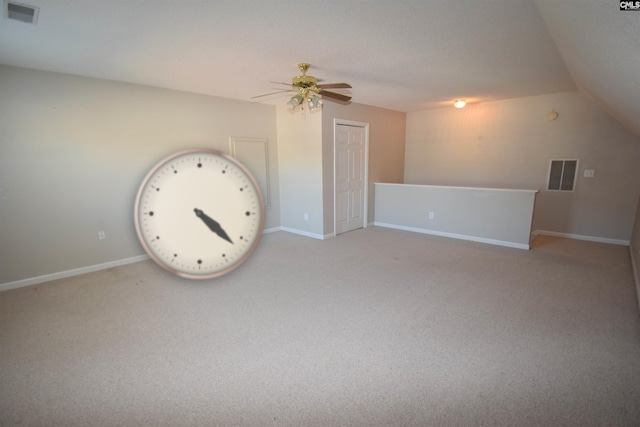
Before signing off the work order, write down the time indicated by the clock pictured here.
4:22
